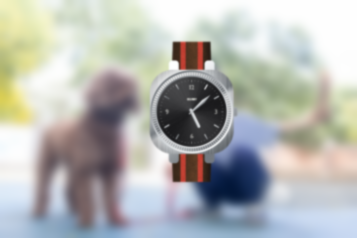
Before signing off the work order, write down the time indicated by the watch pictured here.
5:08
